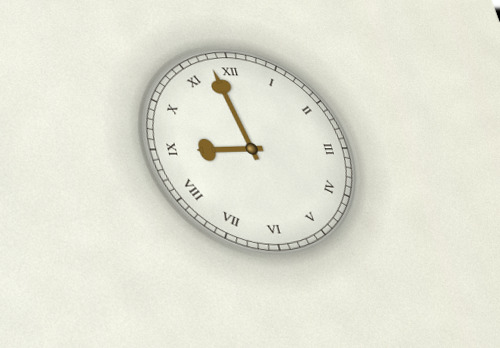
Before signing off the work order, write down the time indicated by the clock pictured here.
8:58
